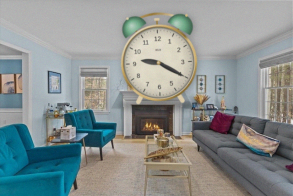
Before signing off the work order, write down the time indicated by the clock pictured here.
9:20
